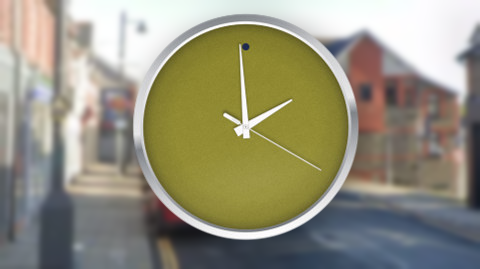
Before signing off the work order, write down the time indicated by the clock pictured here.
1:59:20
